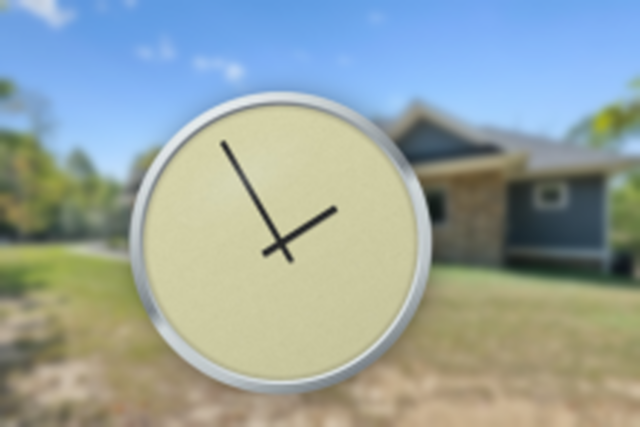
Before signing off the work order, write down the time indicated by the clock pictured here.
1:55
